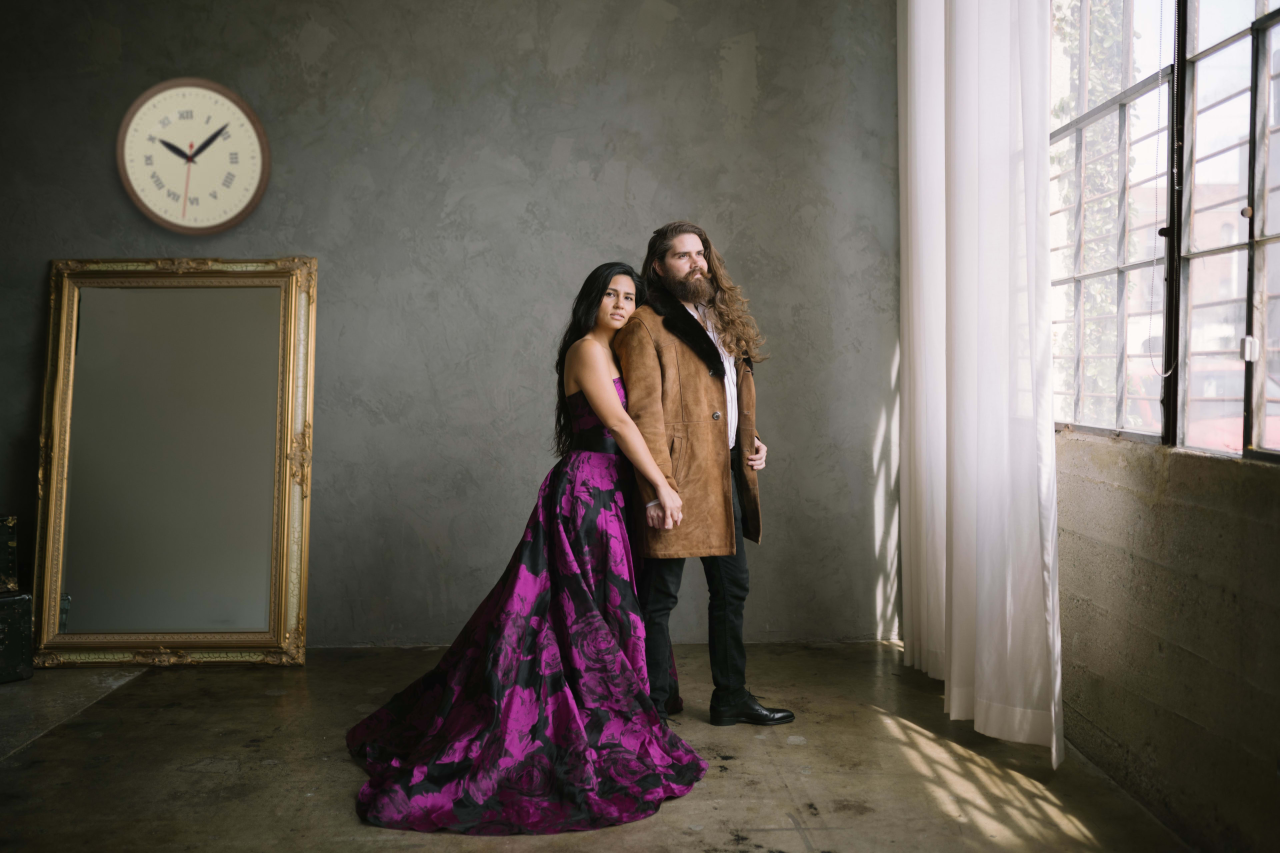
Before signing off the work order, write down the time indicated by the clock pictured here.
10:08:32
